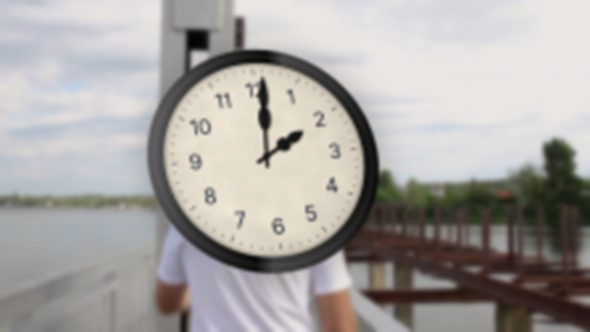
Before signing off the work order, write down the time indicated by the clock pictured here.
2:01
